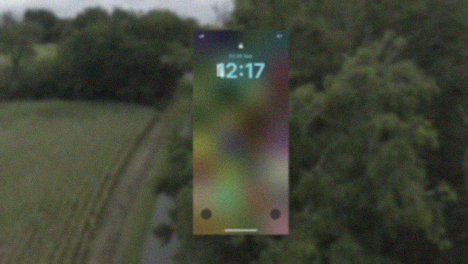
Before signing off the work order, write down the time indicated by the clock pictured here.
12:17
